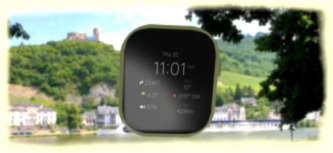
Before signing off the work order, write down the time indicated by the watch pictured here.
11:01
